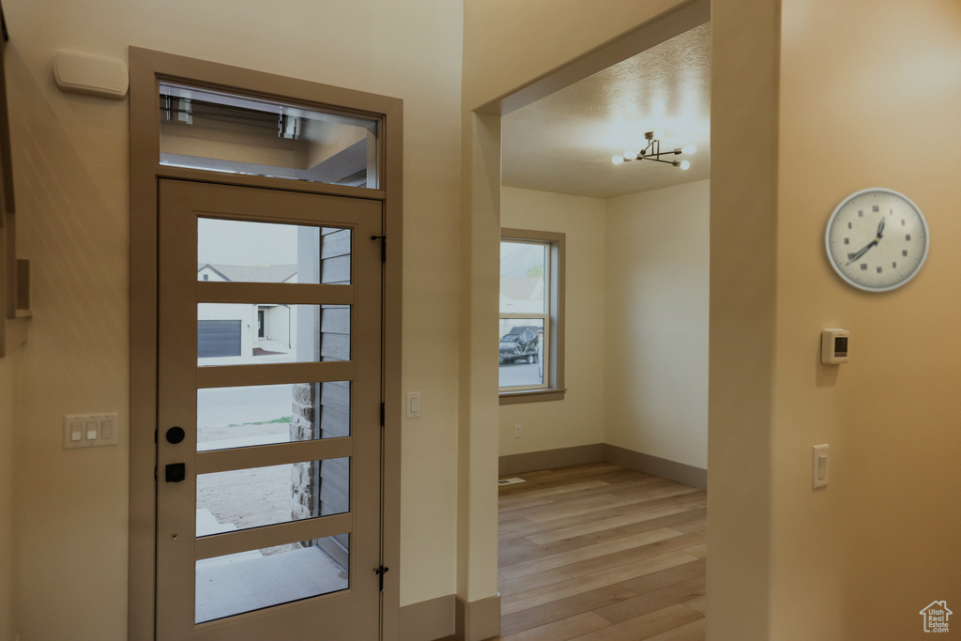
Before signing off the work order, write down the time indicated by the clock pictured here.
12:39
